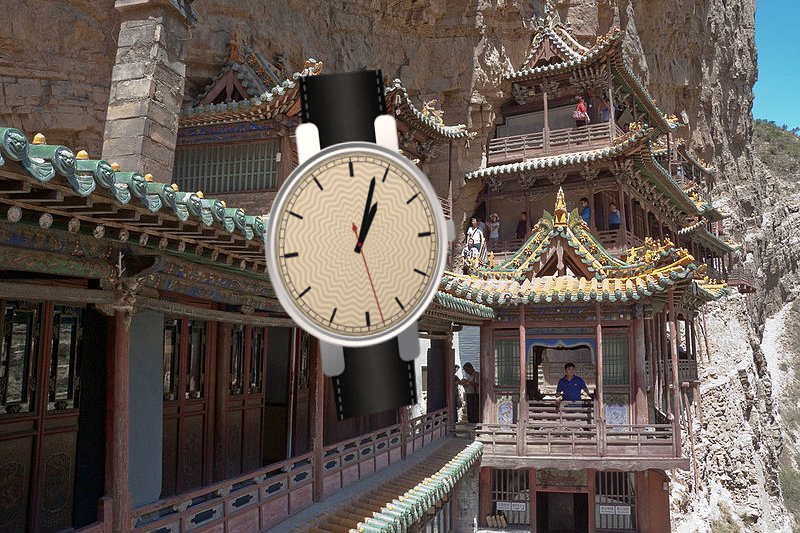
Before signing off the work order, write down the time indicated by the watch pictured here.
1:03:28
